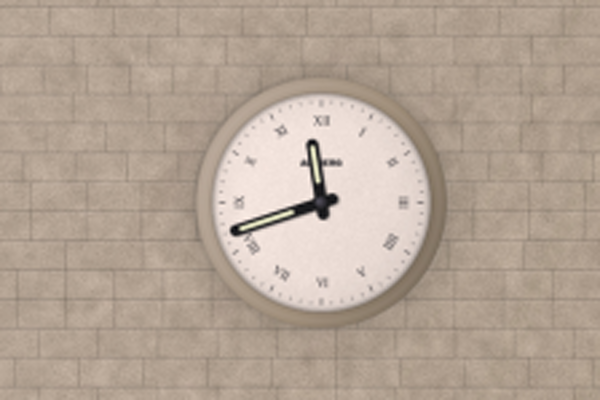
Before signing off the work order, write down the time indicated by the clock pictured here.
11:42
